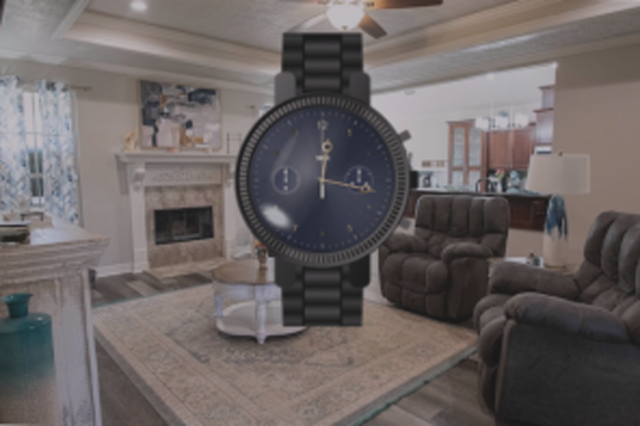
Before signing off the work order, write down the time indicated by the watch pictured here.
12:17
